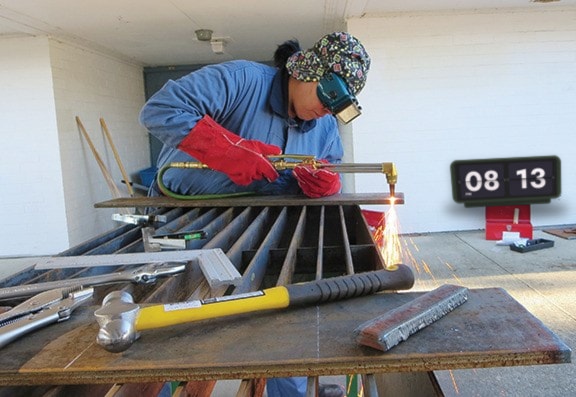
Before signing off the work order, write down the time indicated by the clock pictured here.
8:13
